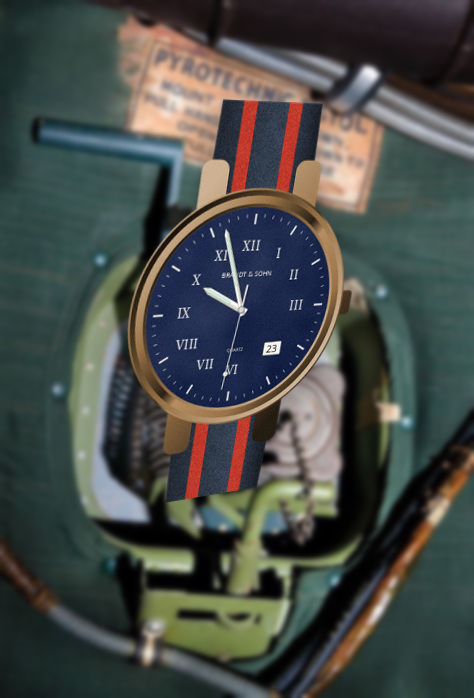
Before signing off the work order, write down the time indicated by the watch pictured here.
9:56:31
